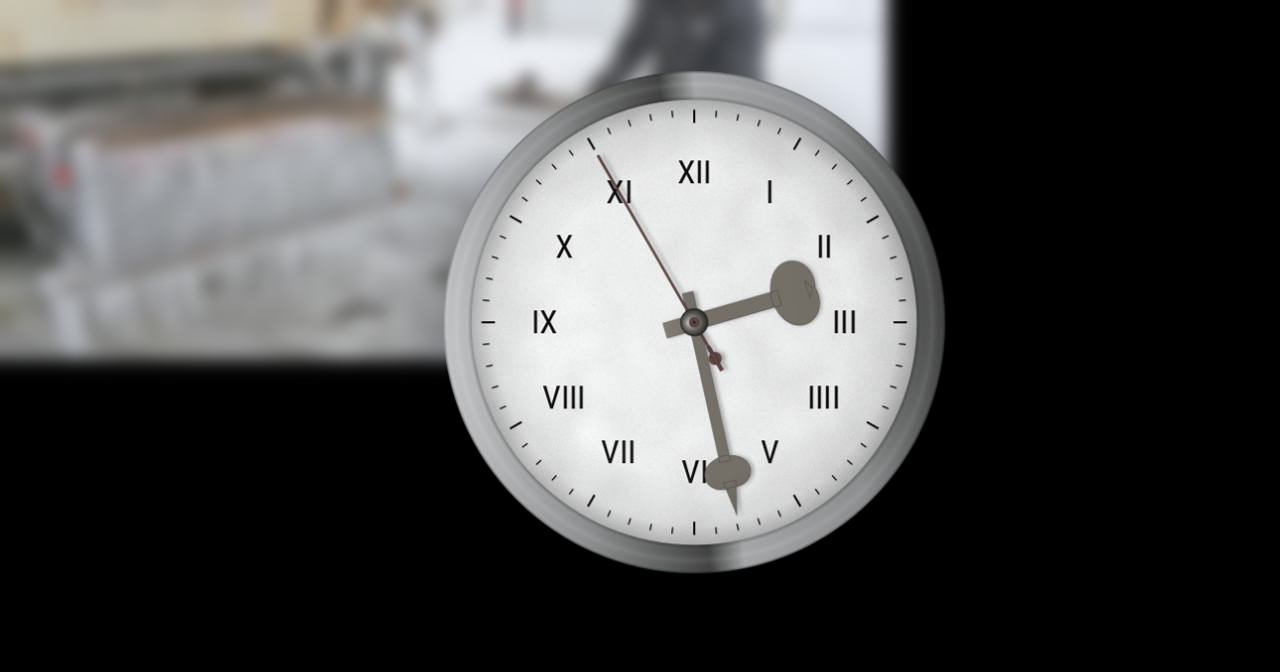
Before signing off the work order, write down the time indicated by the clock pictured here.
2:27:55
